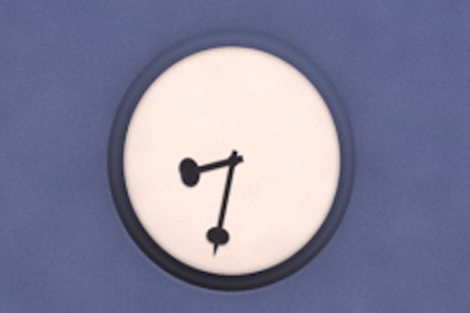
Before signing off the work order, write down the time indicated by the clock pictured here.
8:32
